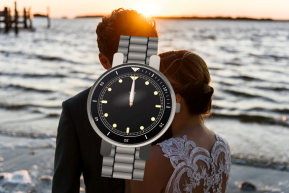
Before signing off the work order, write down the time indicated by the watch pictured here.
12:00
